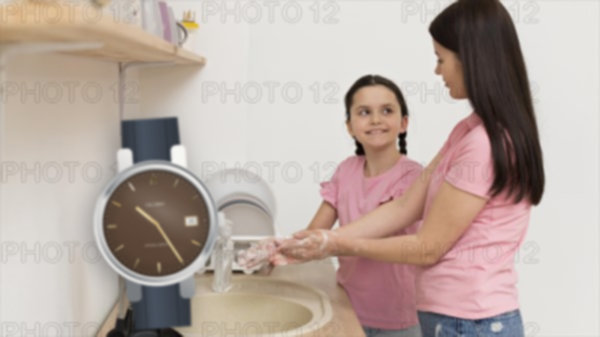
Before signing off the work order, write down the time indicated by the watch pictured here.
10:25
